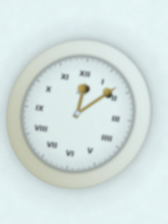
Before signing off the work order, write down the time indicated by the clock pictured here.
12:08
